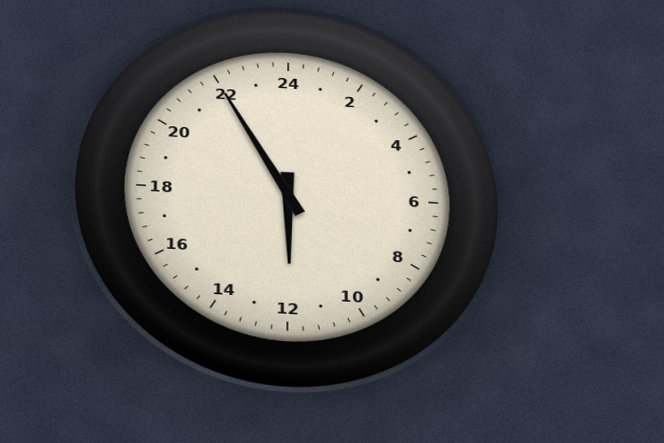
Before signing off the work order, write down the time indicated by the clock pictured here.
11:55
